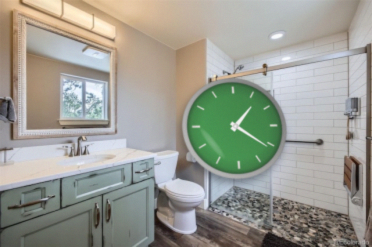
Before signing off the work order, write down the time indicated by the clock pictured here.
1:21
